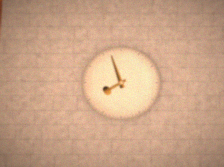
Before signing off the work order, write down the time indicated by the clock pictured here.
7:57
